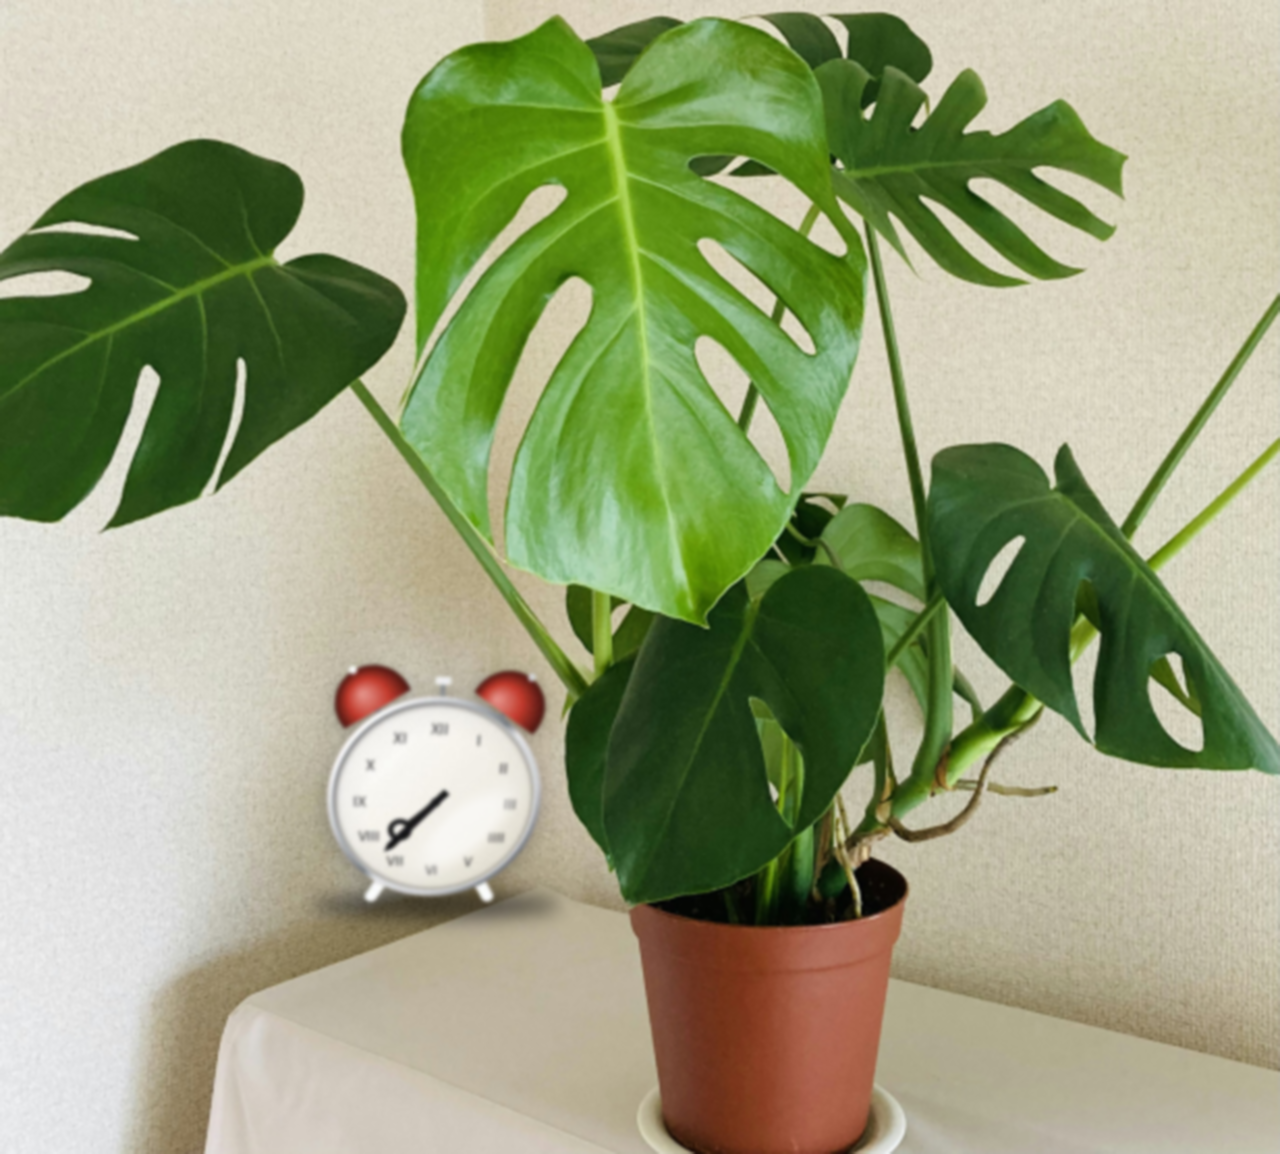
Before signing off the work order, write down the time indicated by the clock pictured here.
7:37
